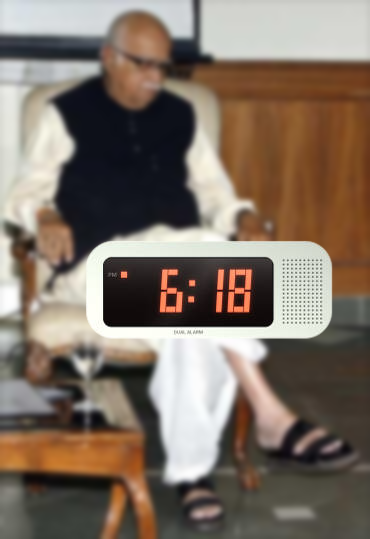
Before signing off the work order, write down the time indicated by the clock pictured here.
6:18
